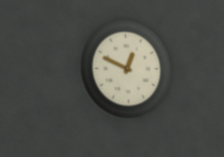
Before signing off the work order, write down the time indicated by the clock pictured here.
12:49
